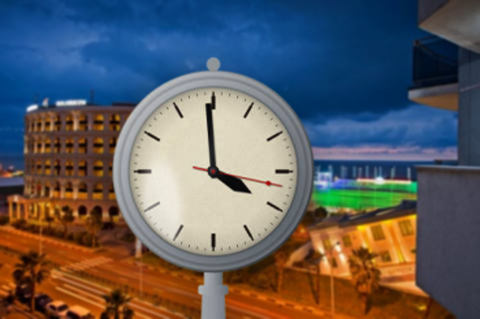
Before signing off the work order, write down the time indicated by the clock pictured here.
3:59:17
